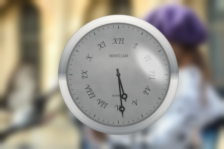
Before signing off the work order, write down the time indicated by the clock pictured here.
5:29
